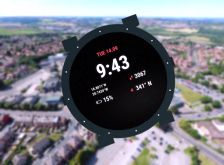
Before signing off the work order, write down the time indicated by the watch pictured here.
9:43
